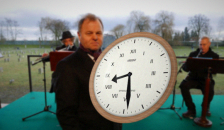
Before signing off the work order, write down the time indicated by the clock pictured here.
8:29
